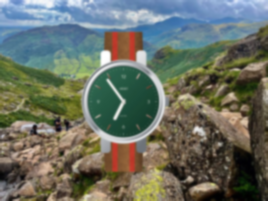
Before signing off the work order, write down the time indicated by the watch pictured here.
6:54
